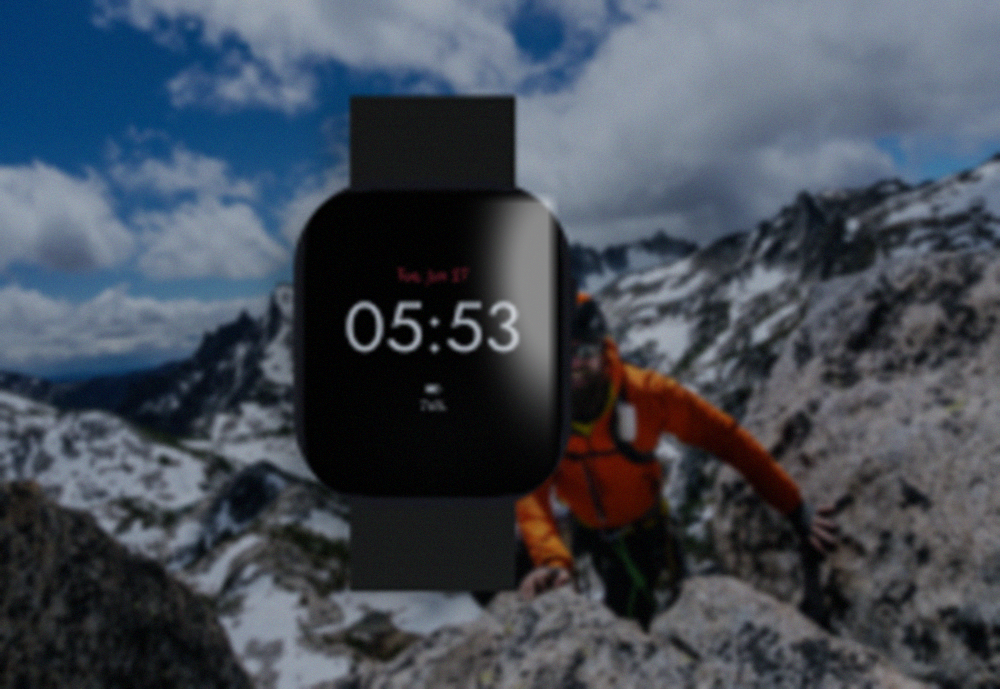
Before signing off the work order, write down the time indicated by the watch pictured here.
5:53
